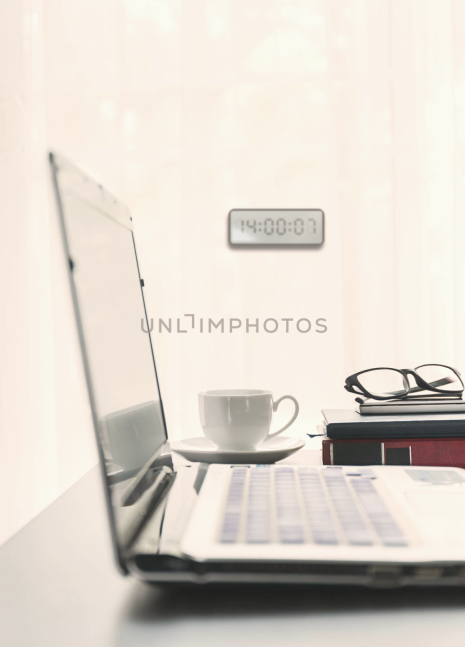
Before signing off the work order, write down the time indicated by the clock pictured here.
14:00:07
